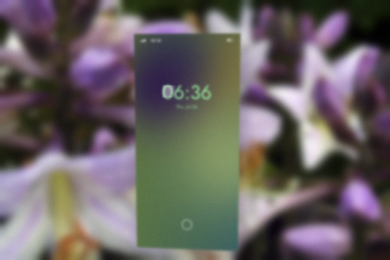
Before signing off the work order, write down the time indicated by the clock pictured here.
6:36
